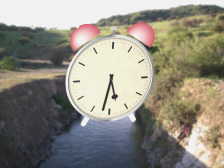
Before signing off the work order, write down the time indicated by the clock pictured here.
5:32
